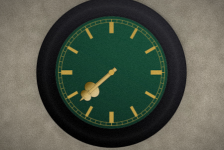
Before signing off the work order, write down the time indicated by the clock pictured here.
7:38
